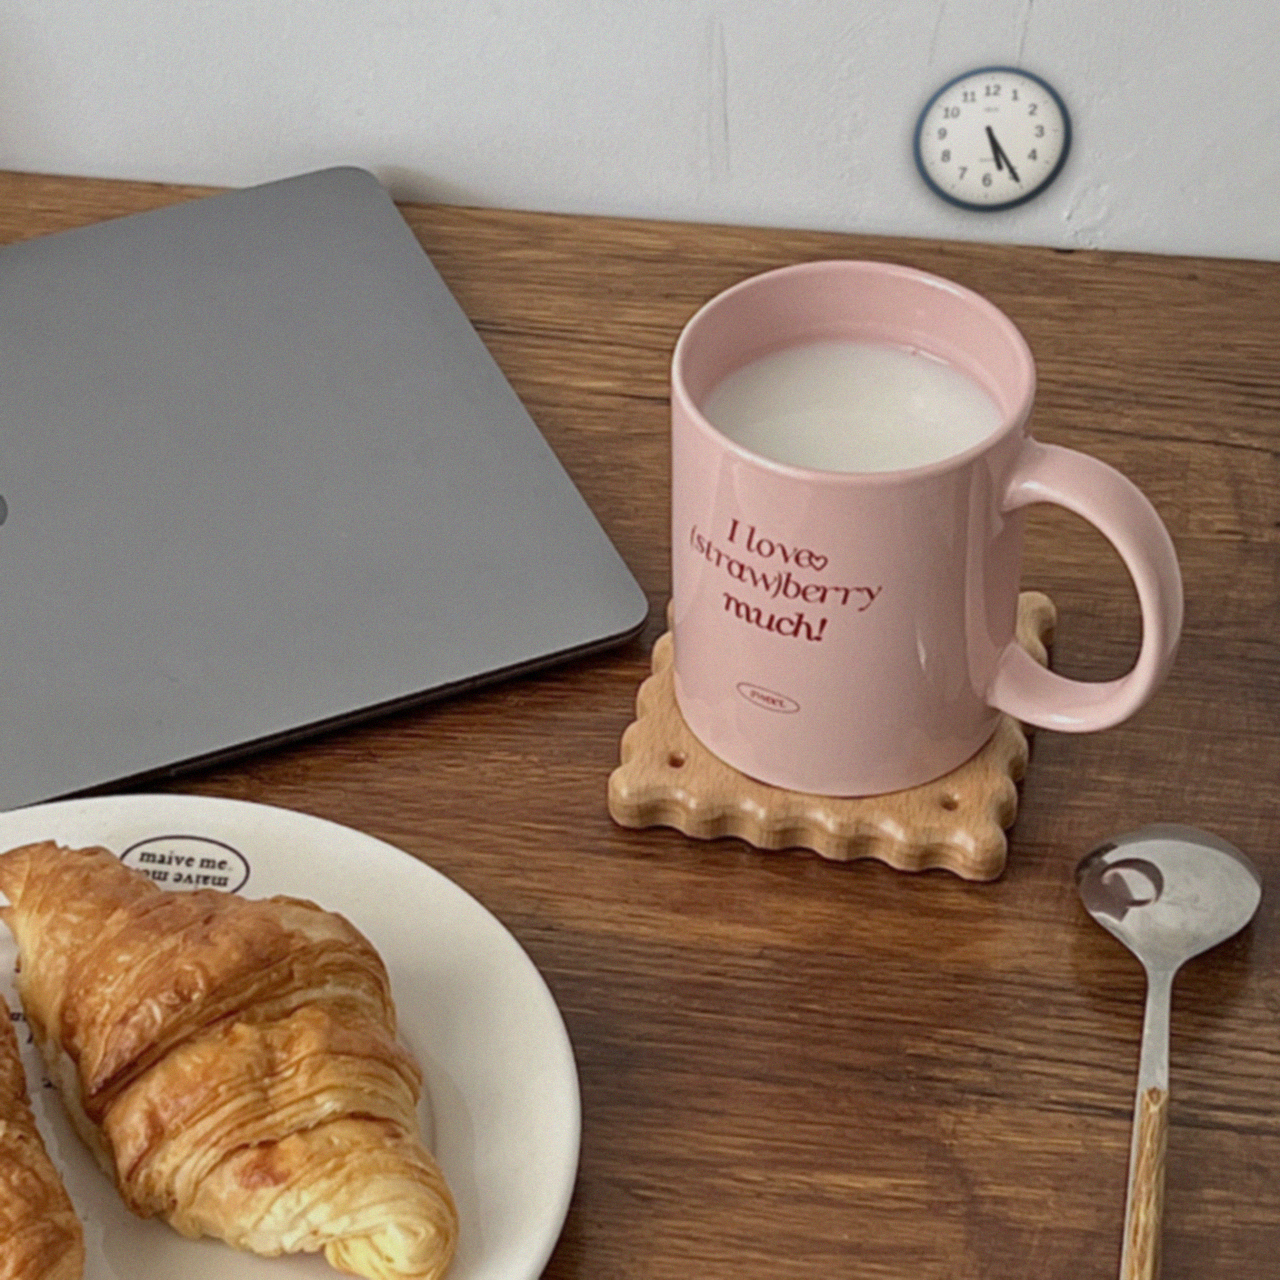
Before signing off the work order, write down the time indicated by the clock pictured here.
5:25
